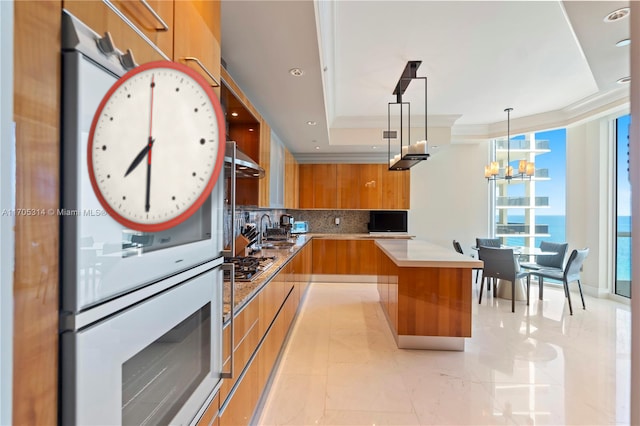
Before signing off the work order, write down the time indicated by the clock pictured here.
7:30:00
